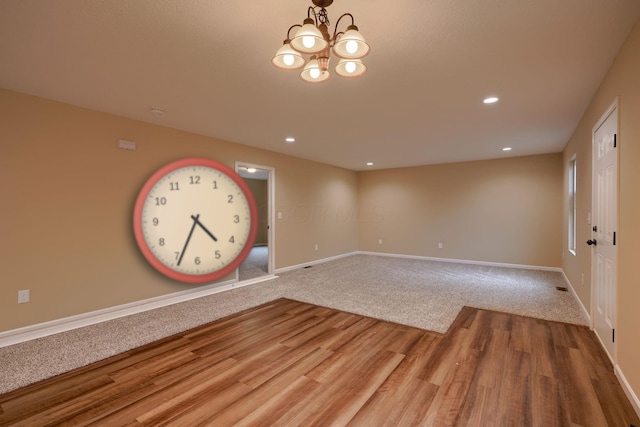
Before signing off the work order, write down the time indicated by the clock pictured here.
4:34
